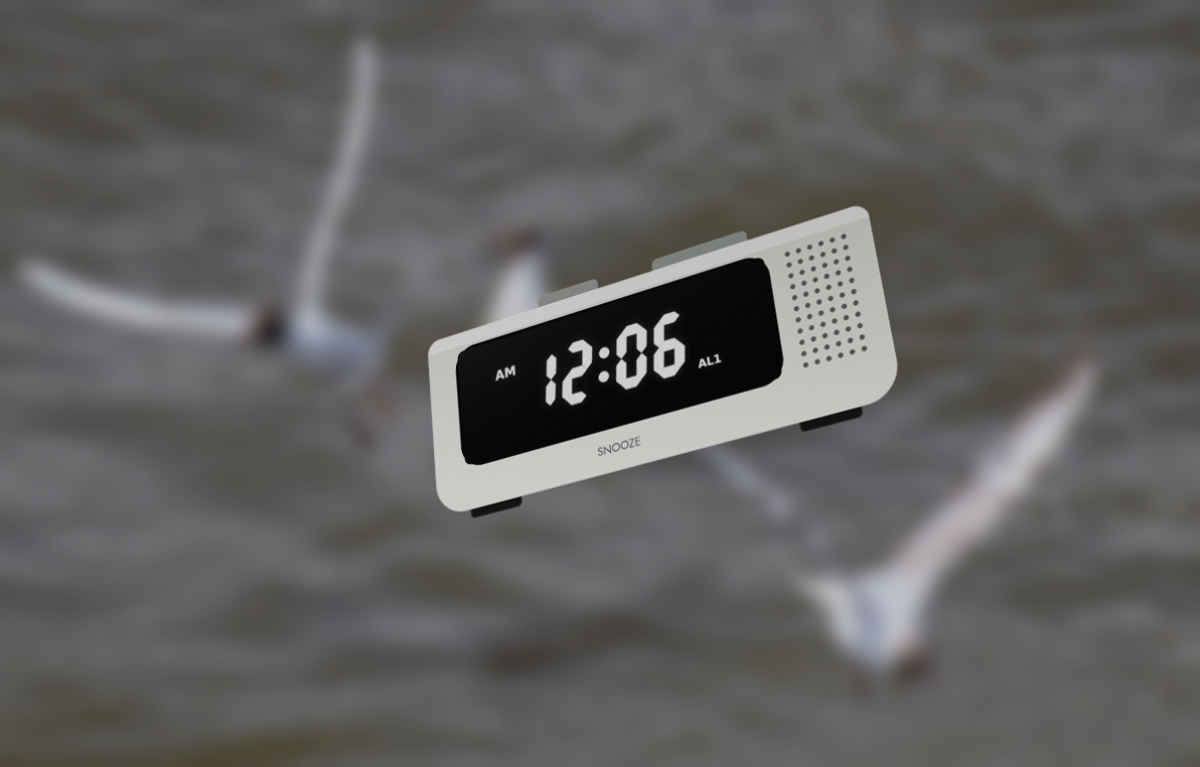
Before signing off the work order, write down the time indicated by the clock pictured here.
12:06
